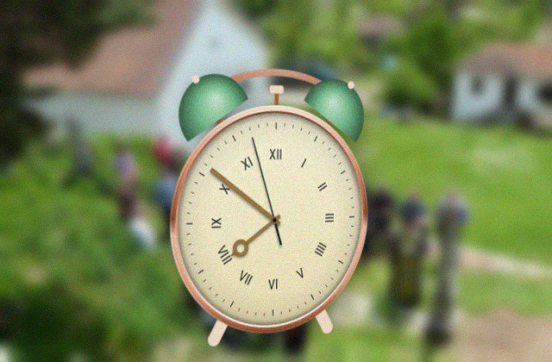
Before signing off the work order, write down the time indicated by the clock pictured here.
7:50:57
